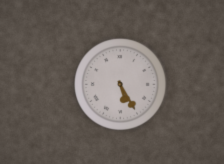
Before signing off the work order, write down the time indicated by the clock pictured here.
5:25
